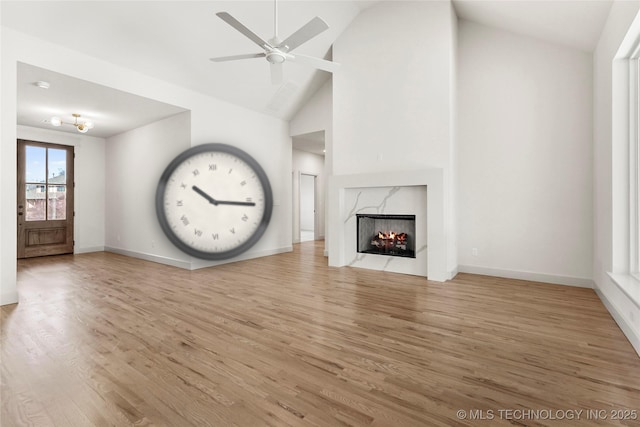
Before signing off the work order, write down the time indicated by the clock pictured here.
10:16
